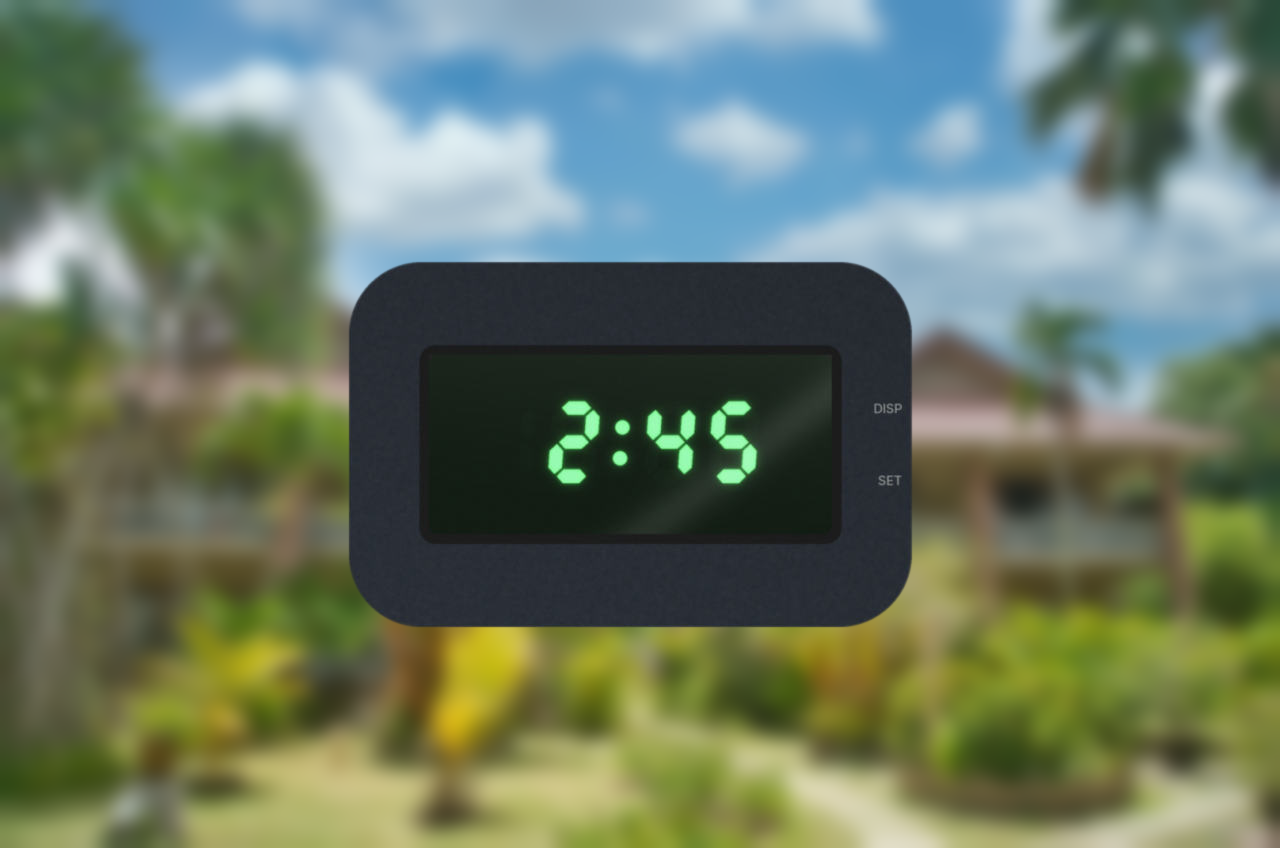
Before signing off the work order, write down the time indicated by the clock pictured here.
2:45
